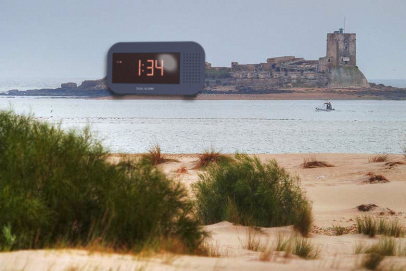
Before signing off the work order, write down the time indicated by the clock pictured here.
1:34
